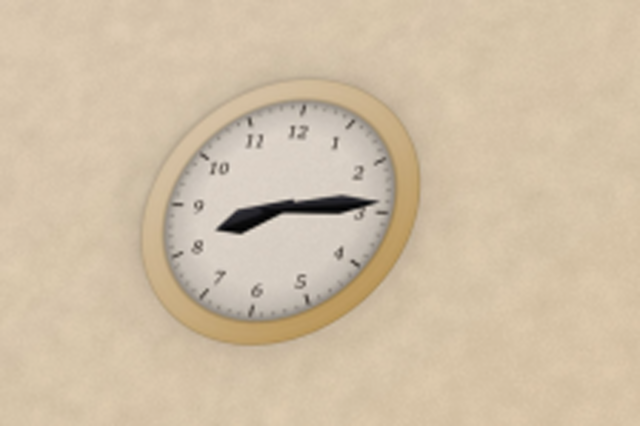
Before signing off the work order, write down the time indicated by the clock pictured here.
8:14
